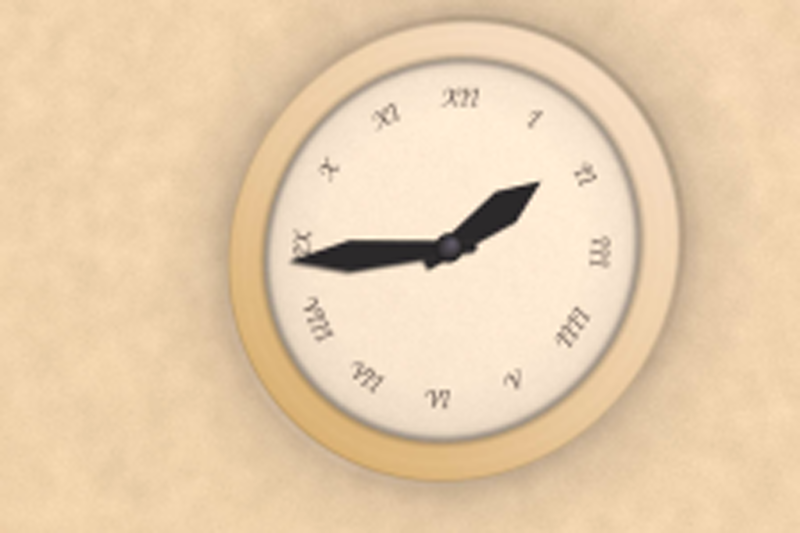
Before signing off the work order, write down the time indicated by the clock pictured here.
1:44
